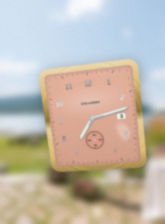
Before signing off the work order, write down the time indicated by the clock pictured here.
7:13
